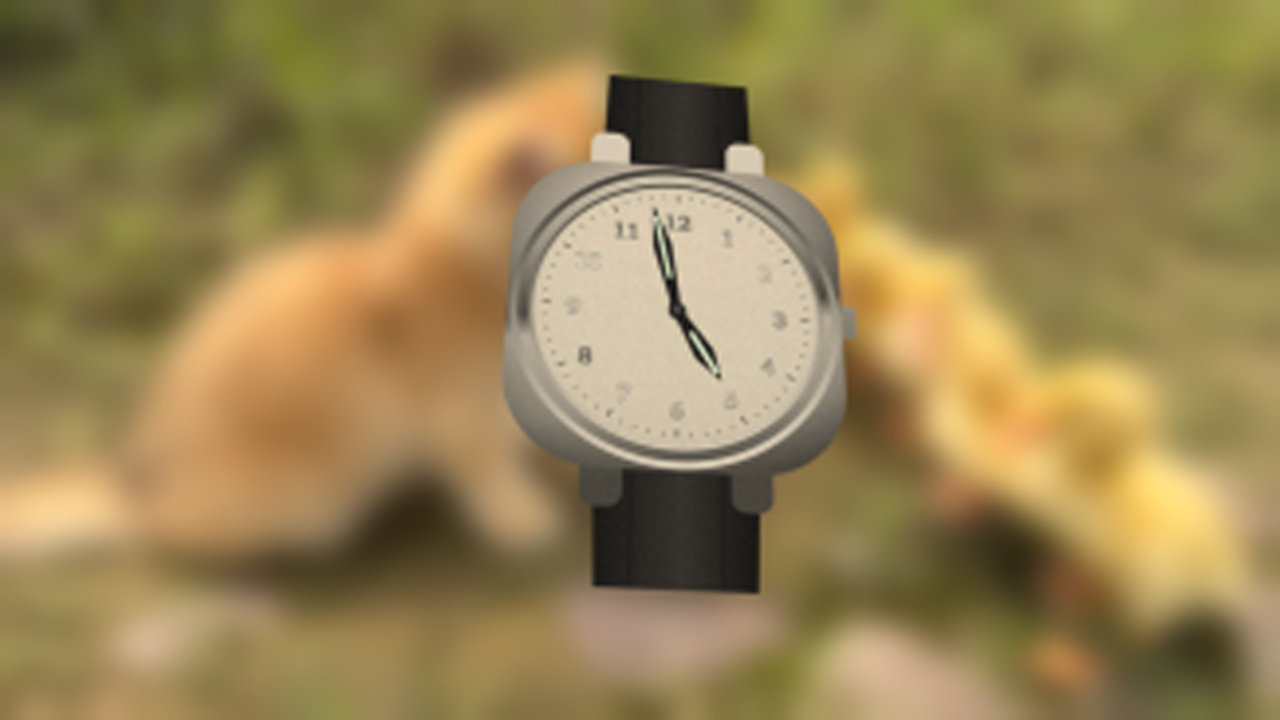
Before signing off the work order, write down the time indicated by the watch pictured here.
4:58
